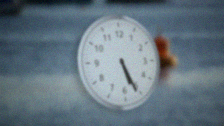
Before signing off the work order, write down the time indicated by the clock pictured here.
5:26
